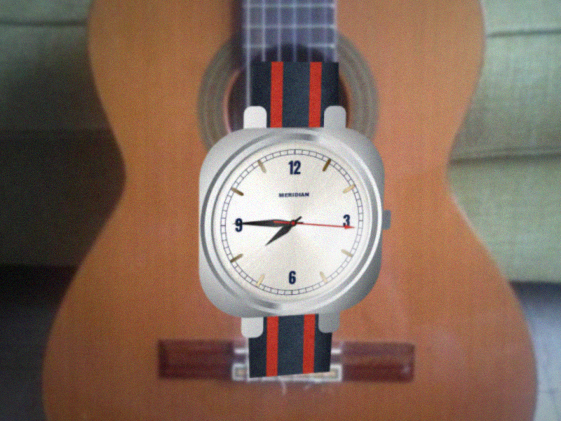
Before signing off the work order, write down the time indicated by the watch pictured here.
7:45:16
